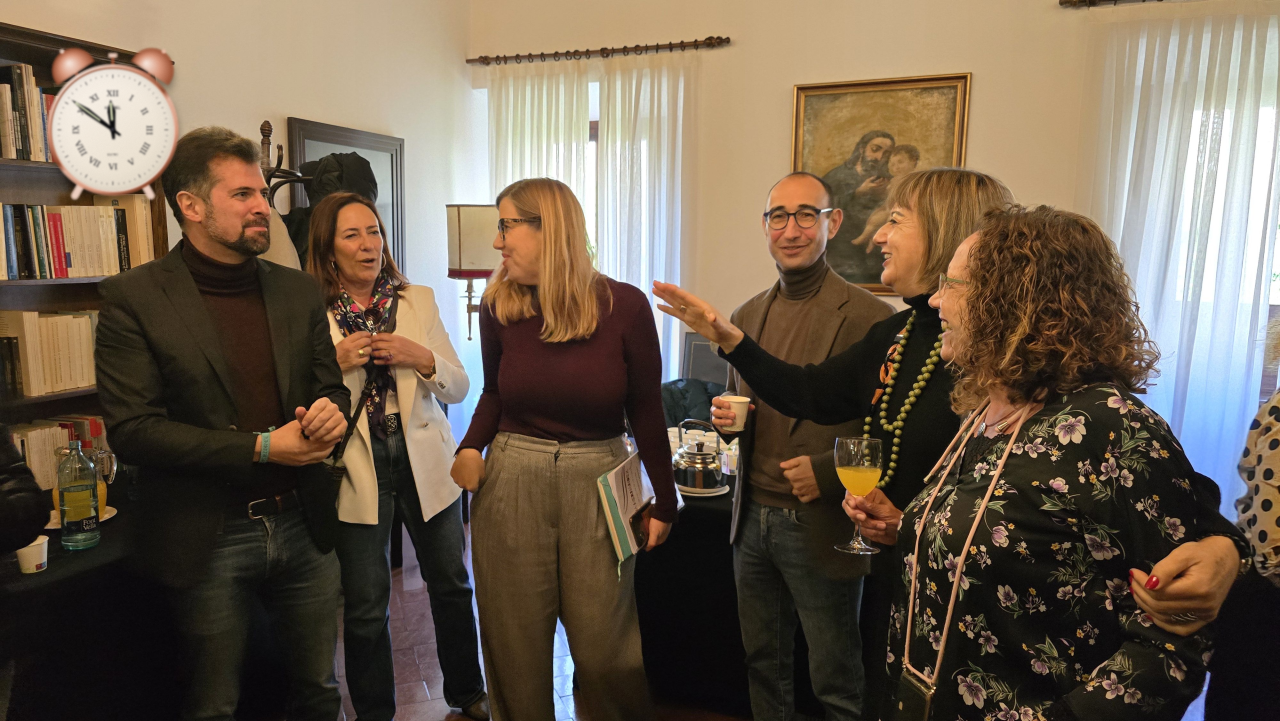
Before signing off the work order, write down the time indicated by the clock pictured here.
11:51
